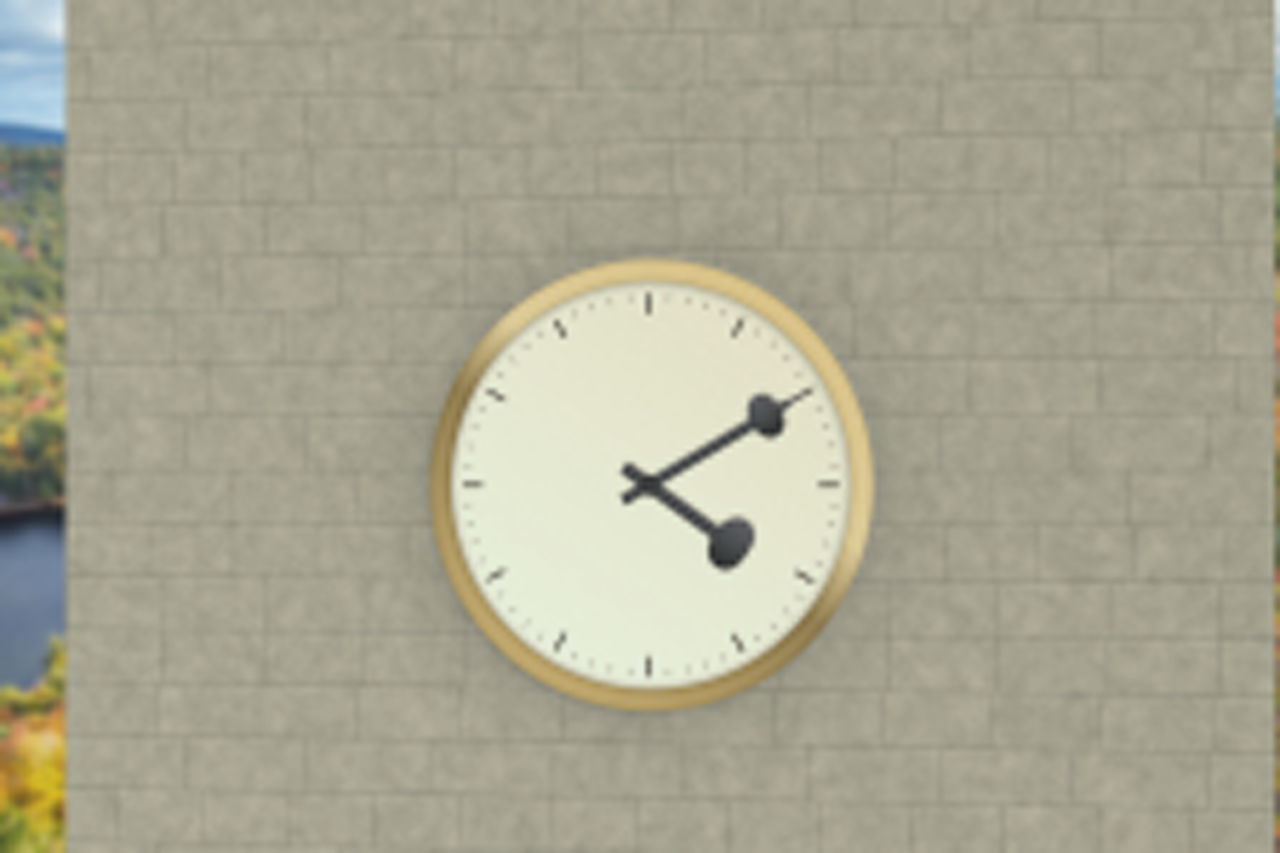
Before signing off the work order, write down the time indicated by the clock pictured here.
4:10
